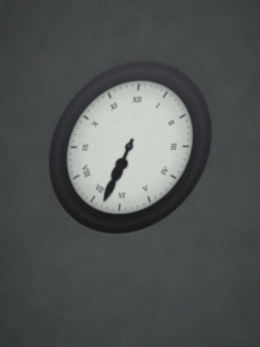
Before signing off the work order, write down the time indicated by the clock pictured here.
6:33
